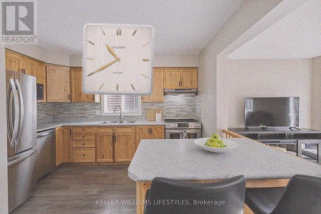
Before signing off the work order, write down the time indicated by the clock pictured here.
10:40
